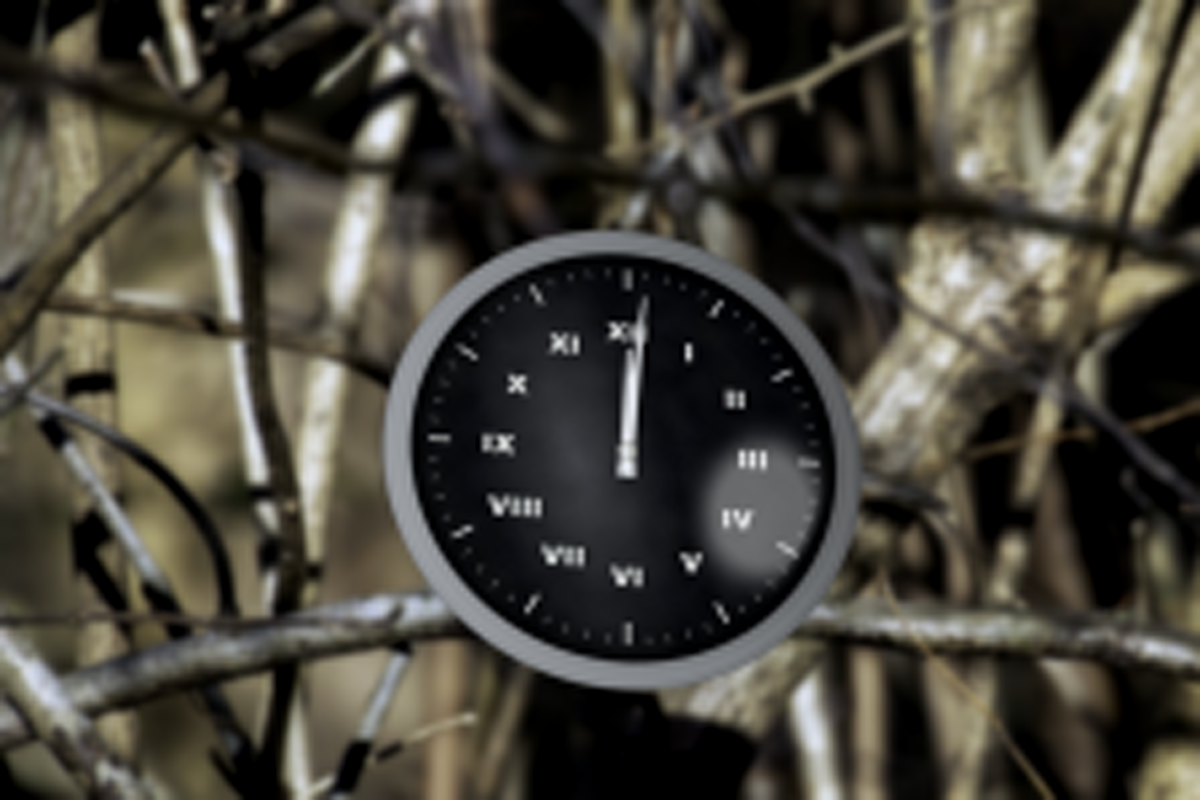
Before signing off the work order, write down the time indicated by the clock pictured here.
12:01
